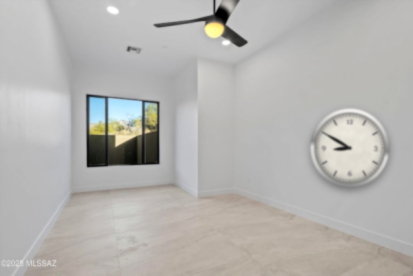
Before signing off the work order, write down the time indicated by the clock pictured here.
8:50
